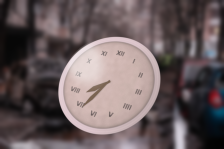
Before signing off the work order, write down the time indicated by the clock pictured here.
7:34
